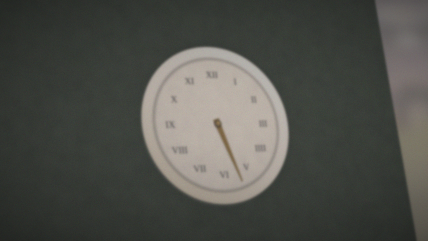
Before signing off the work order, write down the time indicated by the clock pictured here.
5:27
